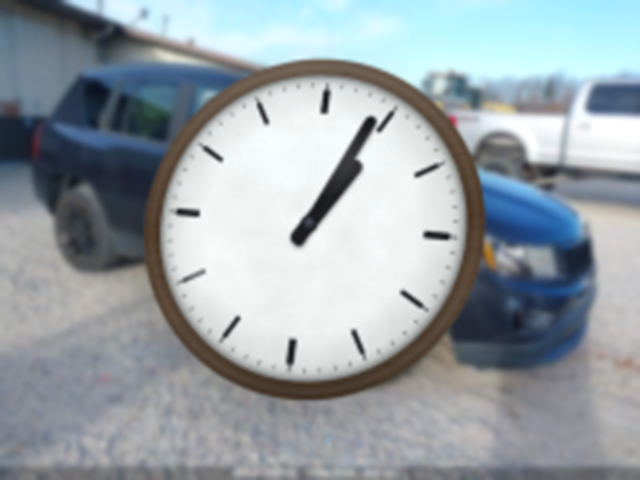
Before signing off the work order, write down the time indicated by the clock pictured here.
1:04
